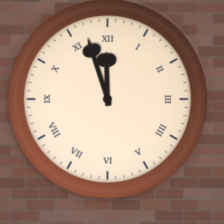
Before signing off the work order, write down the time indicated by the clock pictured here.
11:57
